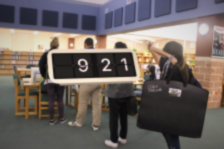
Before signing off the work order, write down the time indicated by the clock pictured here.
9:21
